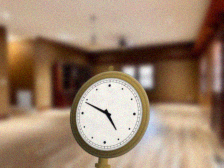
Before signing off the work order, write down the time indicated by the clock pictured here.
4:49
